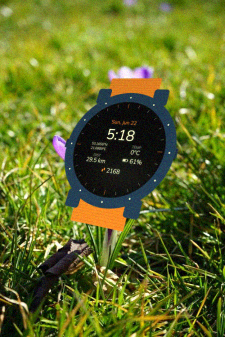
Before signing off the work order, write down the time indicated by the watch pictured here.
5:18
